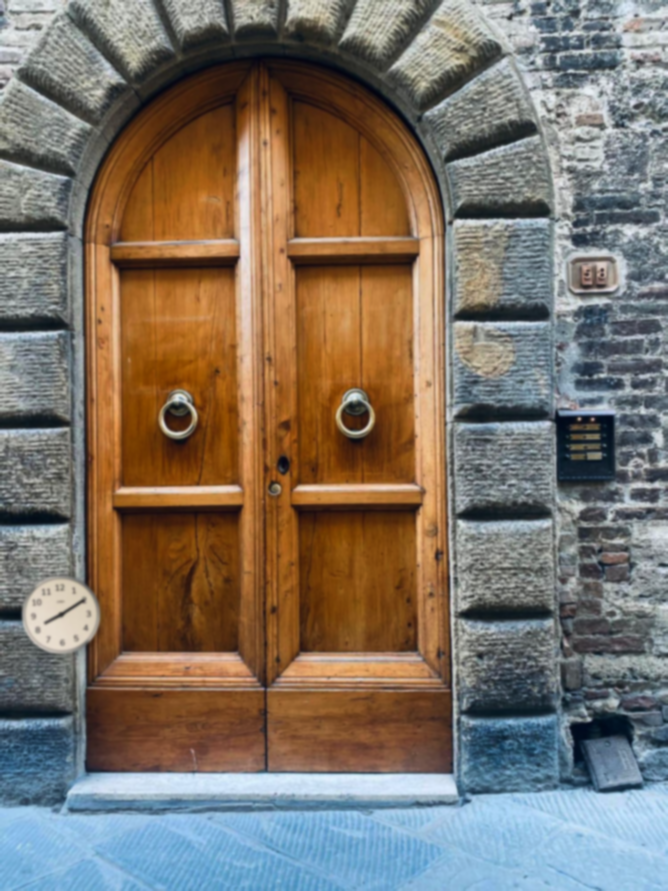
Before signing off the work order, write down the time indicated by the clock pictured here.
8:10
